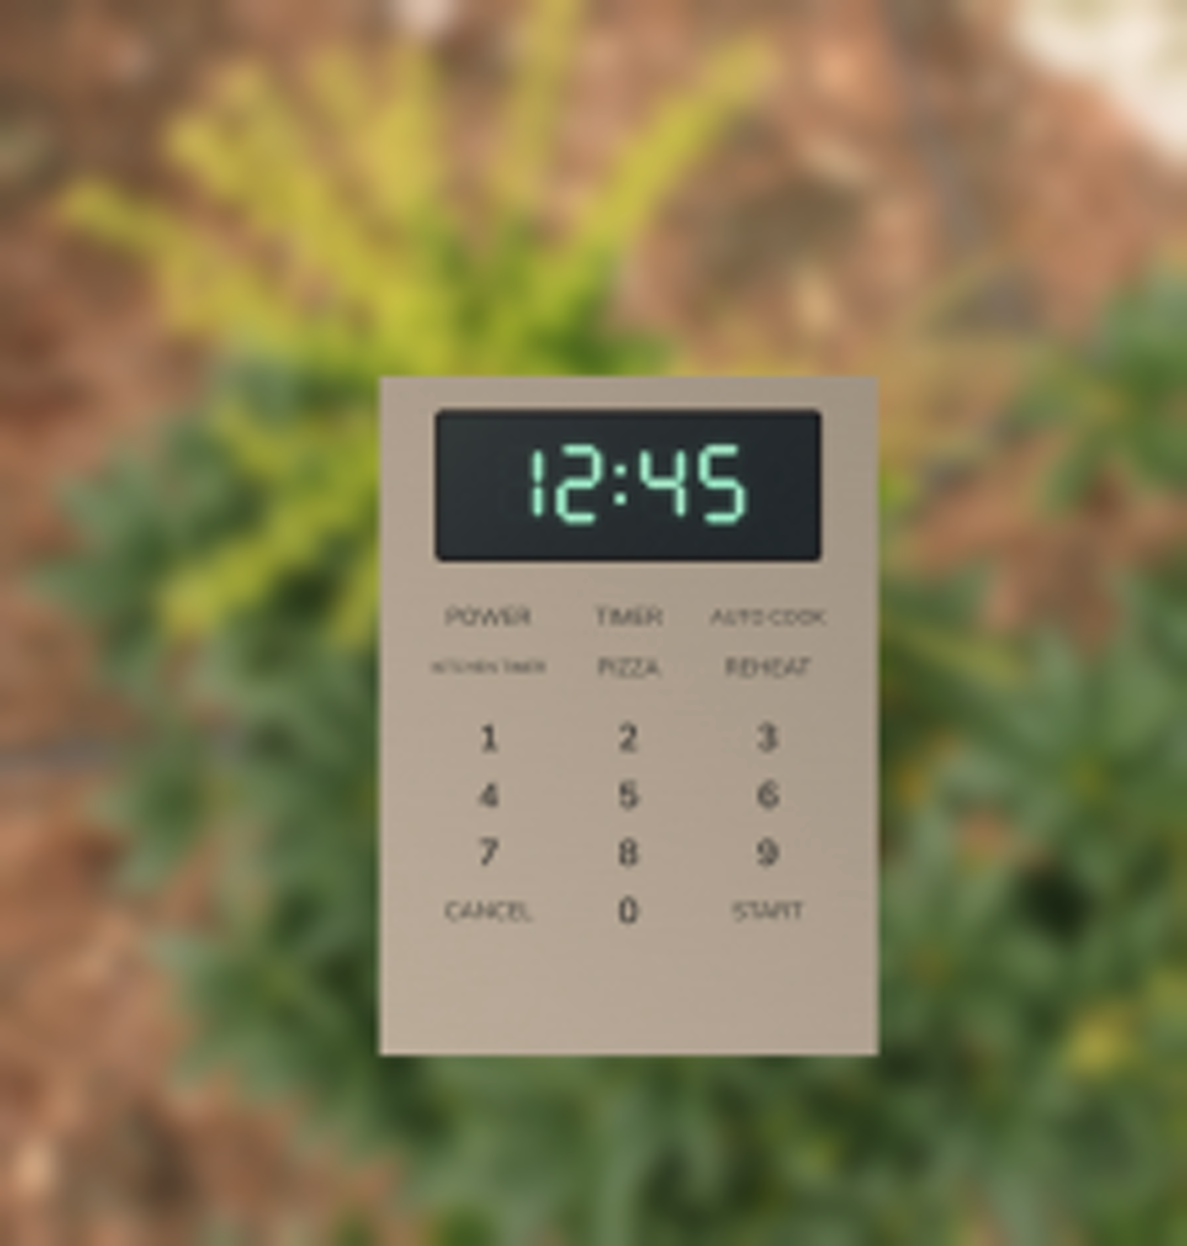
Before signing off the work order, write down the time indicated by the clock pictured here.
12:45
